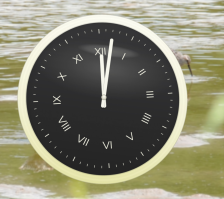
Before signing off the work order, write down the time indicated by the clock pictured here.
12:02
